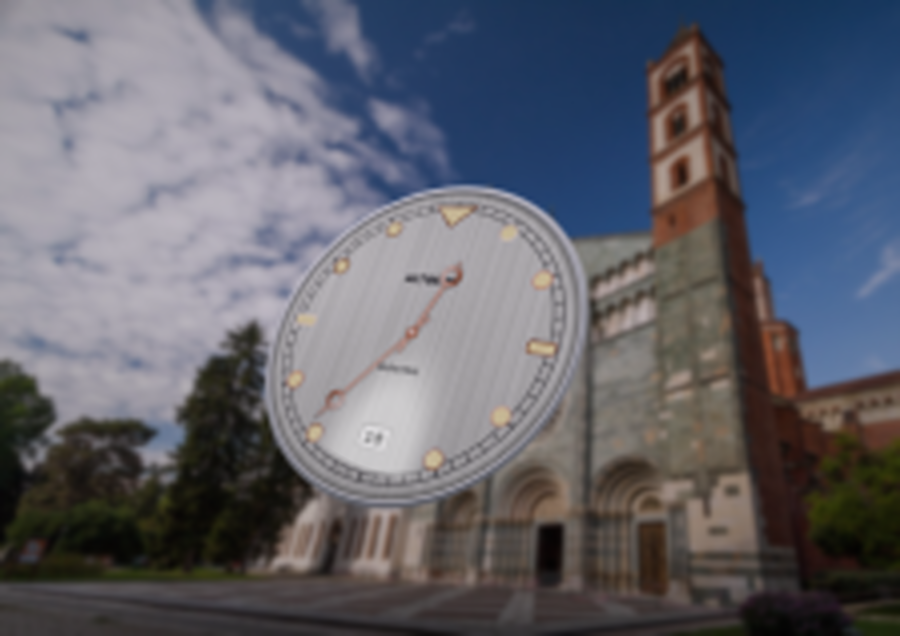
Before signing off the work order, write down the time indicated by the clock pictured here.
12:36
